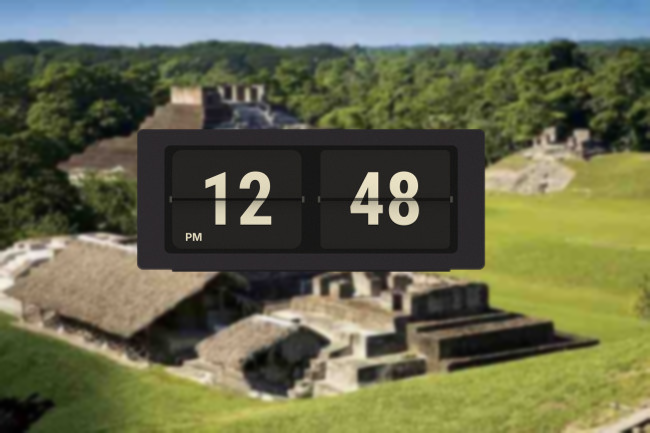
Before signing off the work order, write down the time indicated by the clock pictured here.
12:48
